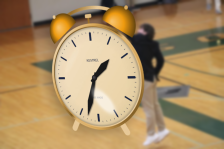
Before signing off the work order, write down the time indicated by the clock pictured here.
1:33
